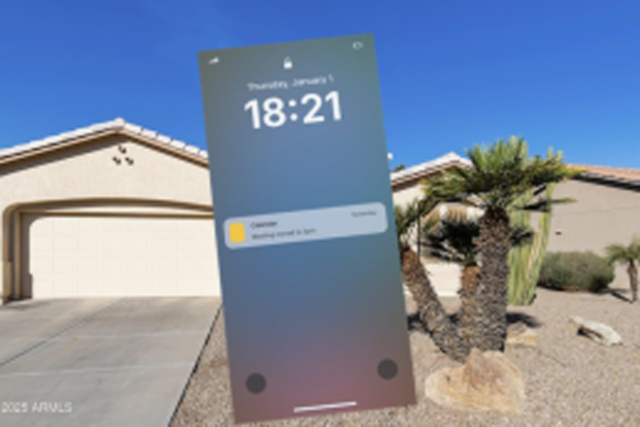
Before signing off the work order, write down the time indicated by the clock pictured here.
18:21
